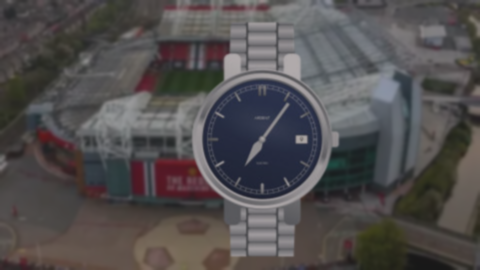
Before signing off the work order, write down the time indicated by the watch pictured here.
7:06
